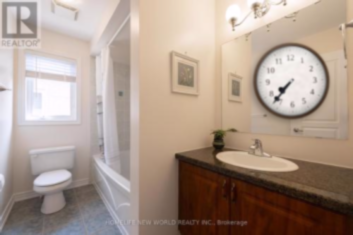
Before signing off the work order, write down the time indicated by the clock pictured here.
7:37
